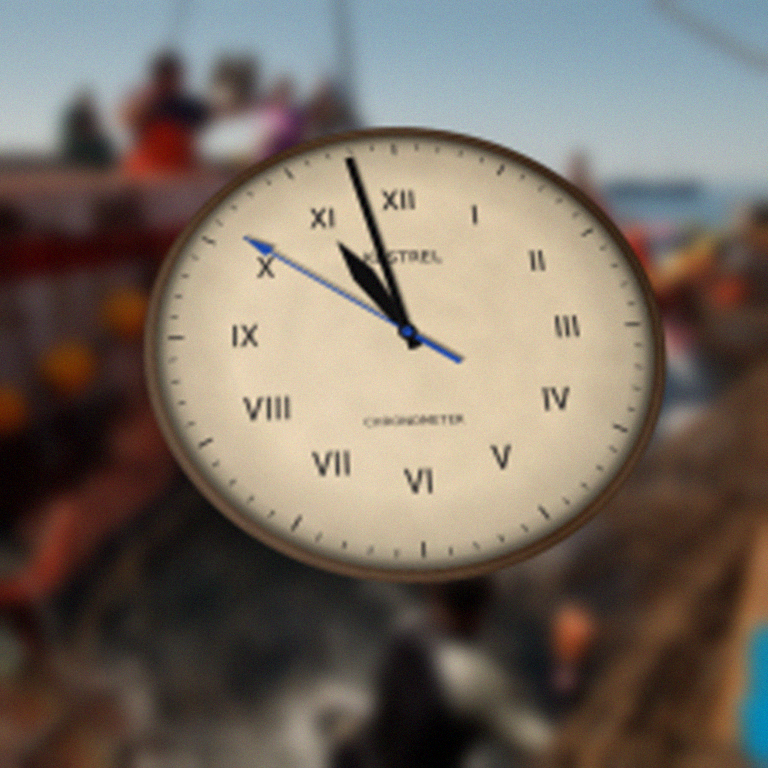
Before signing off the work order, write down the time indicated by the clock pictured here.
10:57:51
